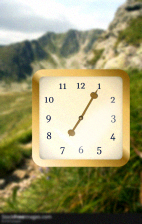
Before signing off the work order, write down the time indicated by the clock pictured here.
7:05
